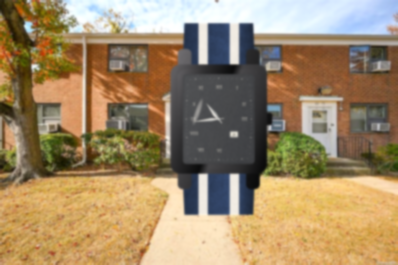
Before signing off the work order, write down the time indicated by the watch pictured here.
10:44
